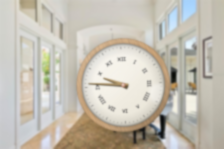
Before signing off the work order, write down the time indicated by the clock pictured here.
9:46
